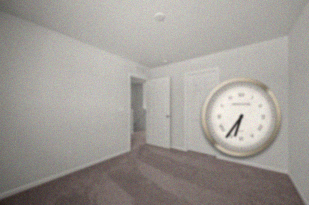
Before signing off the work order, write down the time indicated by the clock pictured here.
6:36
